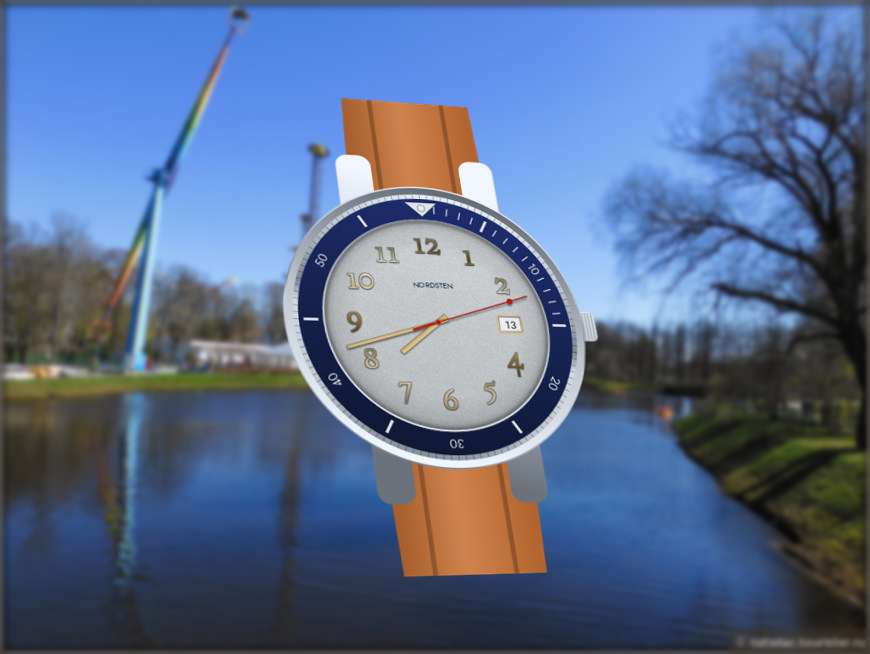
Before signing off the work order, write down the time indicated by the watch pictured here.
7:42:12
